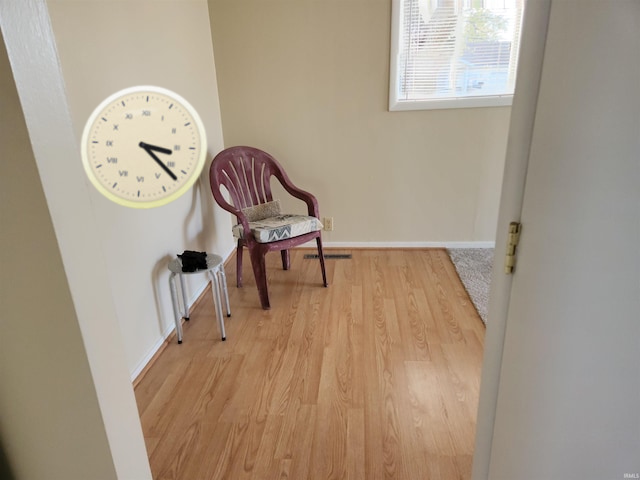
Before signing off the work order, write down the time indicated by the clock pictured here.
3:22
